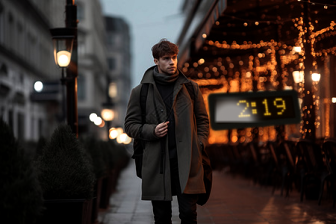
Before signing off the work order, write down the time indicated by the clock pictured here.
2:19
